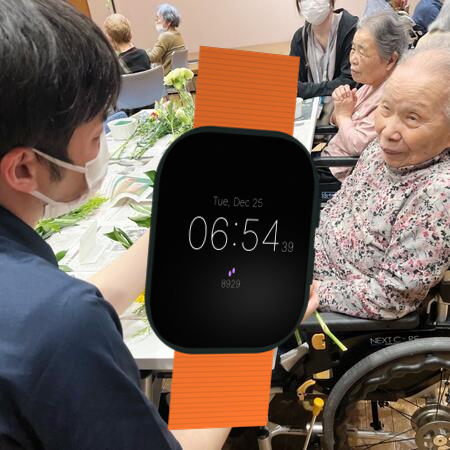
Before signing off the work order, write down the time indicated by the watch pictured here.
6:54:39
